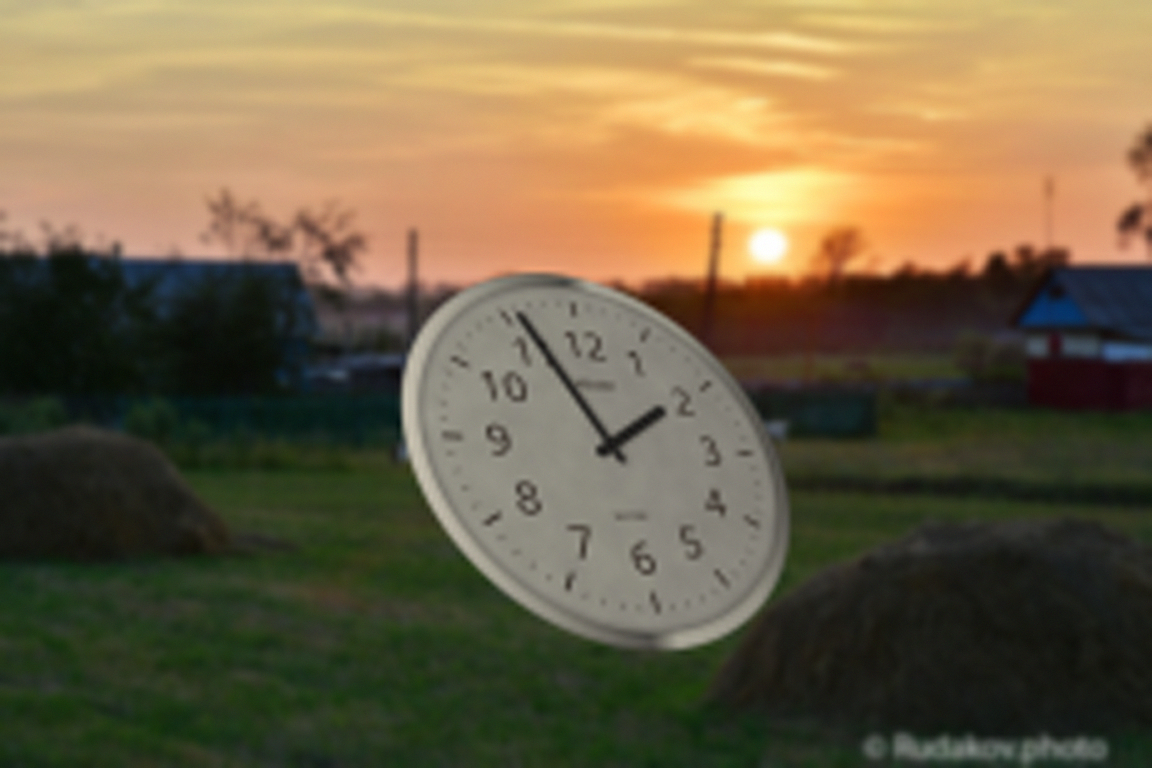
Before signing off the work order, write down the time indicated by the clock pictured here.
1:56
